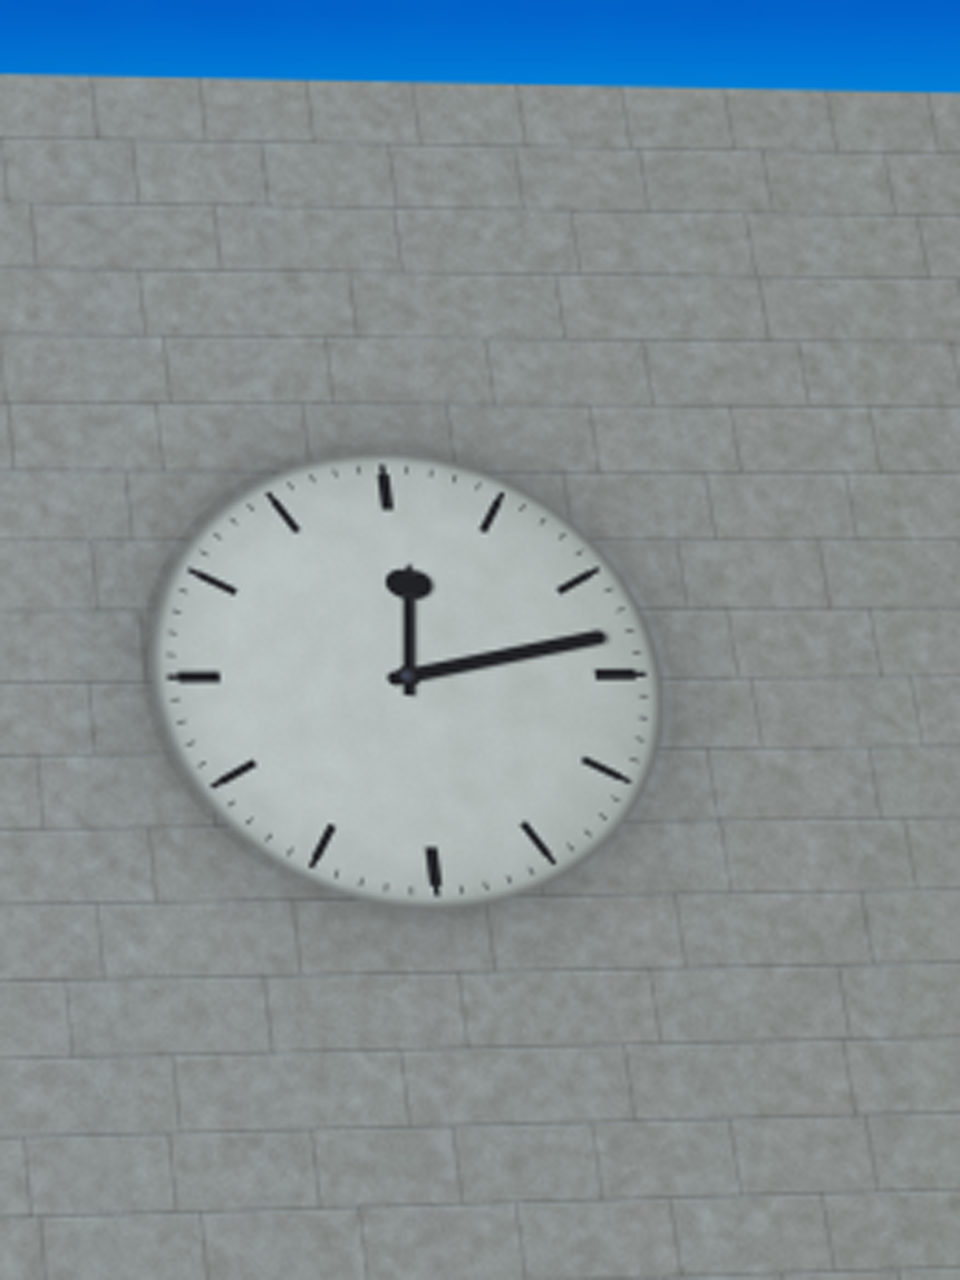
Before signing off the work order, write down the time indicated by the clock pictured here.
12:13
